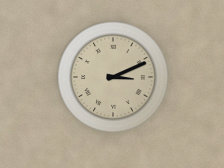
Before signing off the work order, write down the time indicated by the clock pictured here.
3:11
